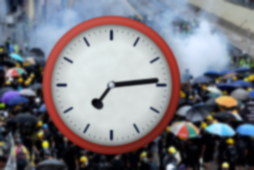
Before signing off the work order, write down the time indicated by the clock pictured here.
7:14
